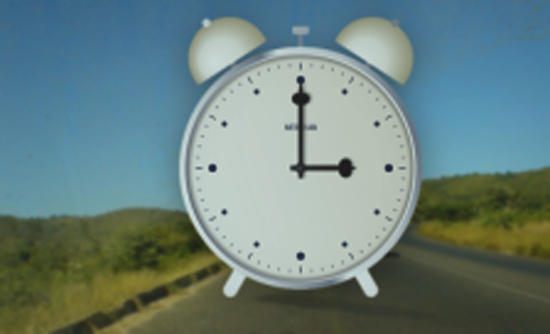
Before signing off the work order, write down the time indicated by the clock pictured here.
3:00
